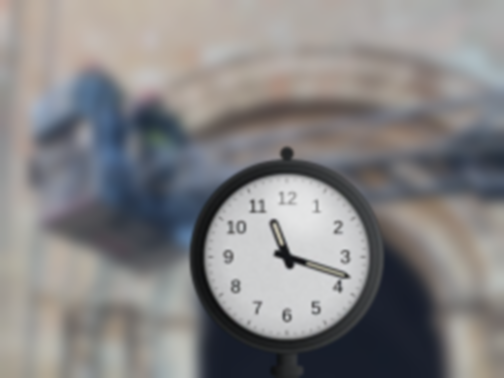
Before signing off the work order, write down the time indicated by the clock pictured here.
11:18
